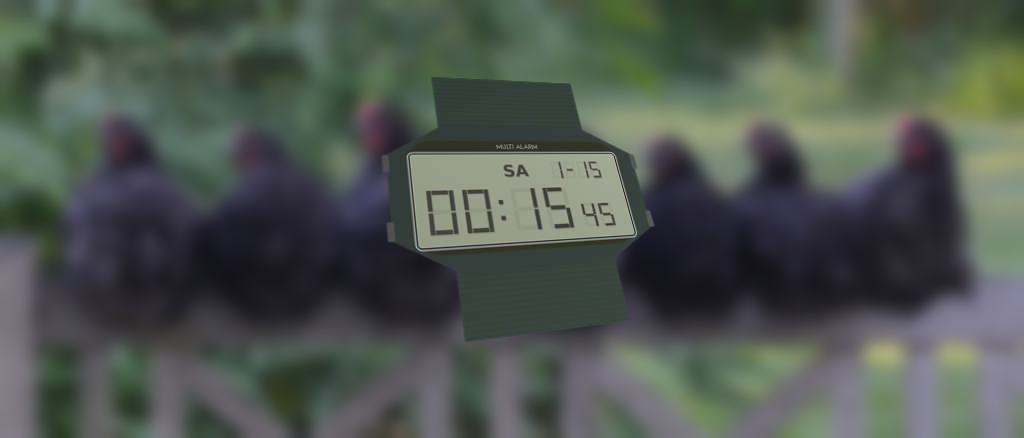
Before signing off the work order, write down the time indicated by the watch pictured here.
0:15:45
